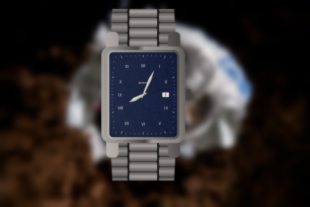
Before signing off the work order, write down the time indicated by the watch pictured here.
8:04
